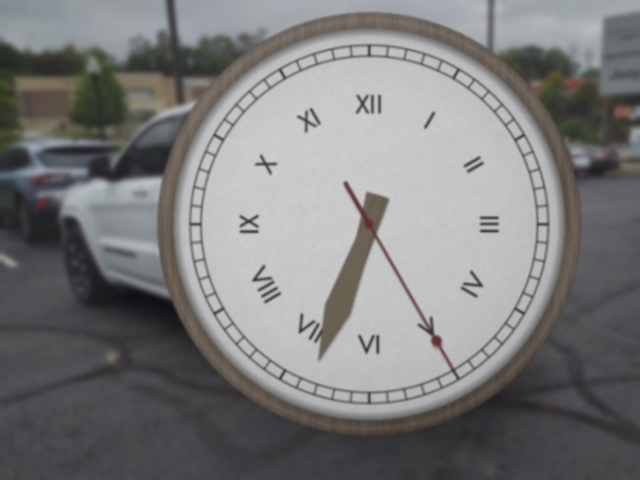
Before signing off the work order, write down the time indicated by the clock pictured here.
6:33:25
